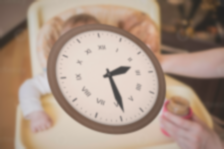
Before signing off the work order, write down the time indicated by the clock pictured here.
2:29
